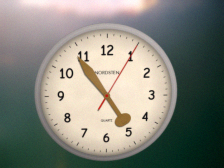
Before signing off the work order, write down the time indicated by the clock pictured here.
4:54:05
